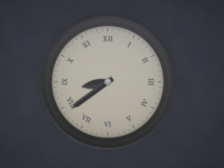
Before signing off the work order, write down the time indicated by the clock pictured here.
8:39
